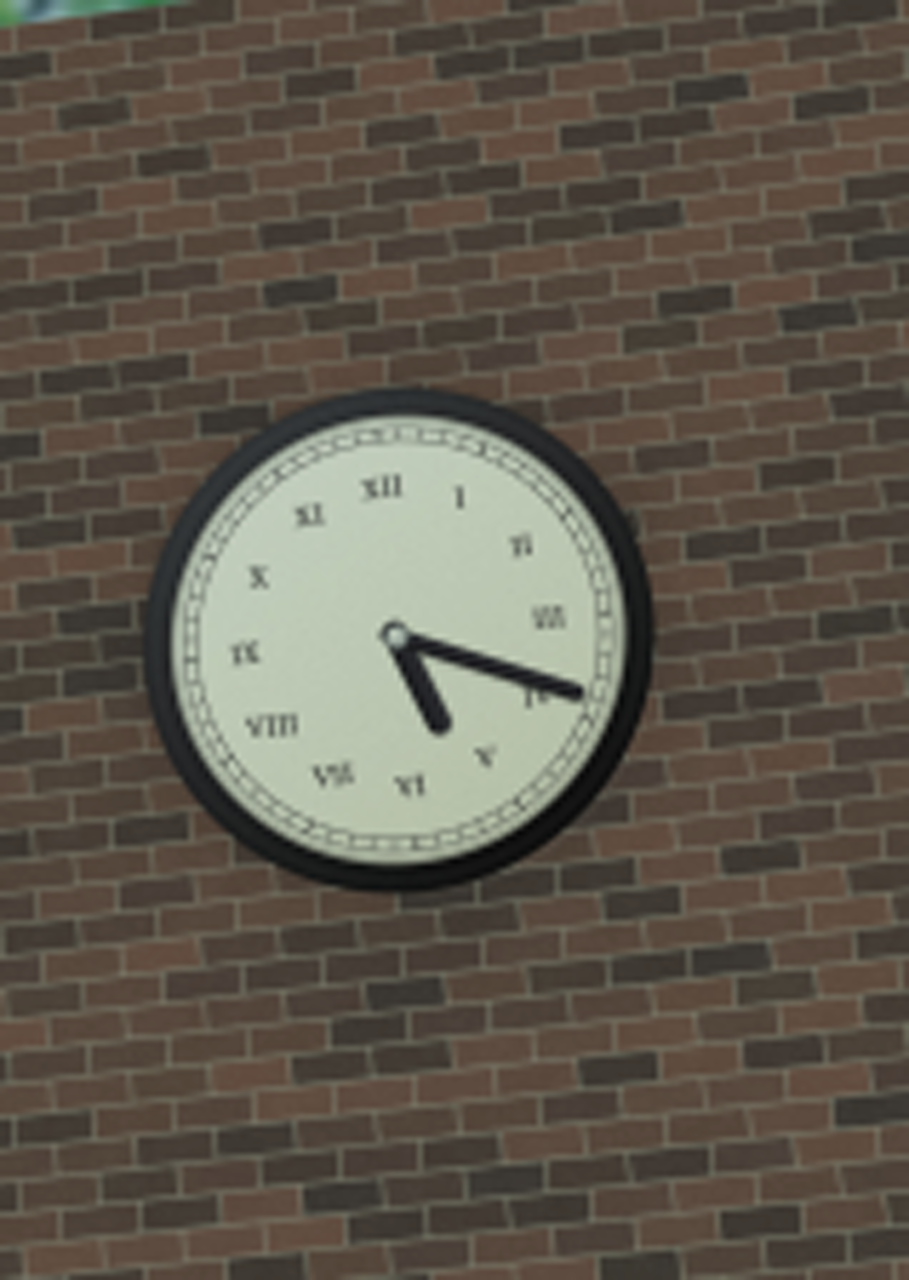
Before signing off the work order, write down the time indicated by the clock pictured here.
5:19
